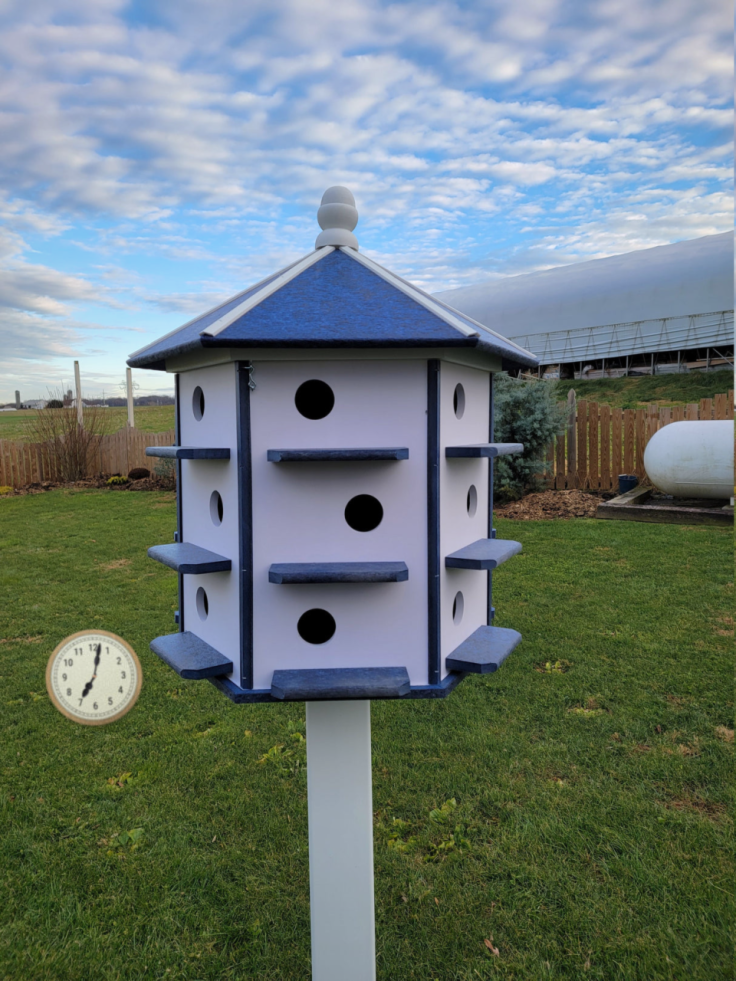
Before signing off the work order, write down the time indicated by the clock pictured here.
7:02
